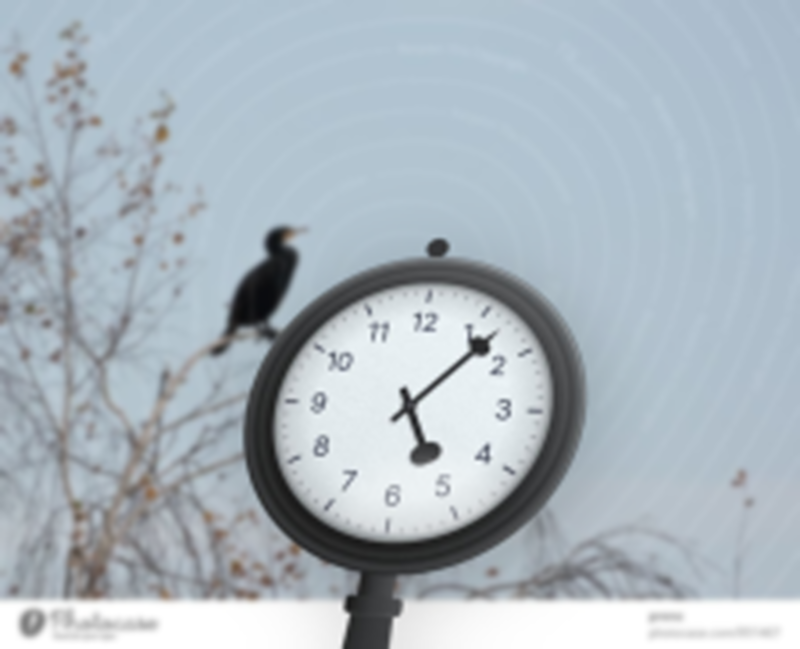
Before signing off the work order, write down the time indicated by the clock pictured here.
5:07
